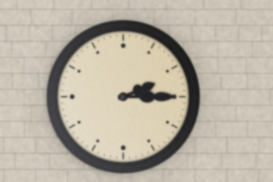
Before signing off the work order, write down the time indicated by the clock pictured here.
2:15
